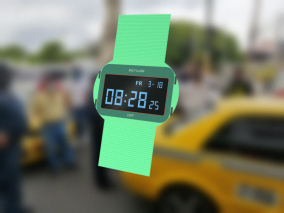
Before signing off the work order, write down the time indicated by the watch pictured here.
8:28:25
